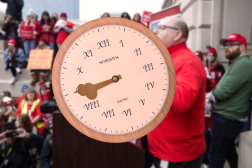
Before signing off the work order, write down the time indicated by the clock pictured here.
8:45
